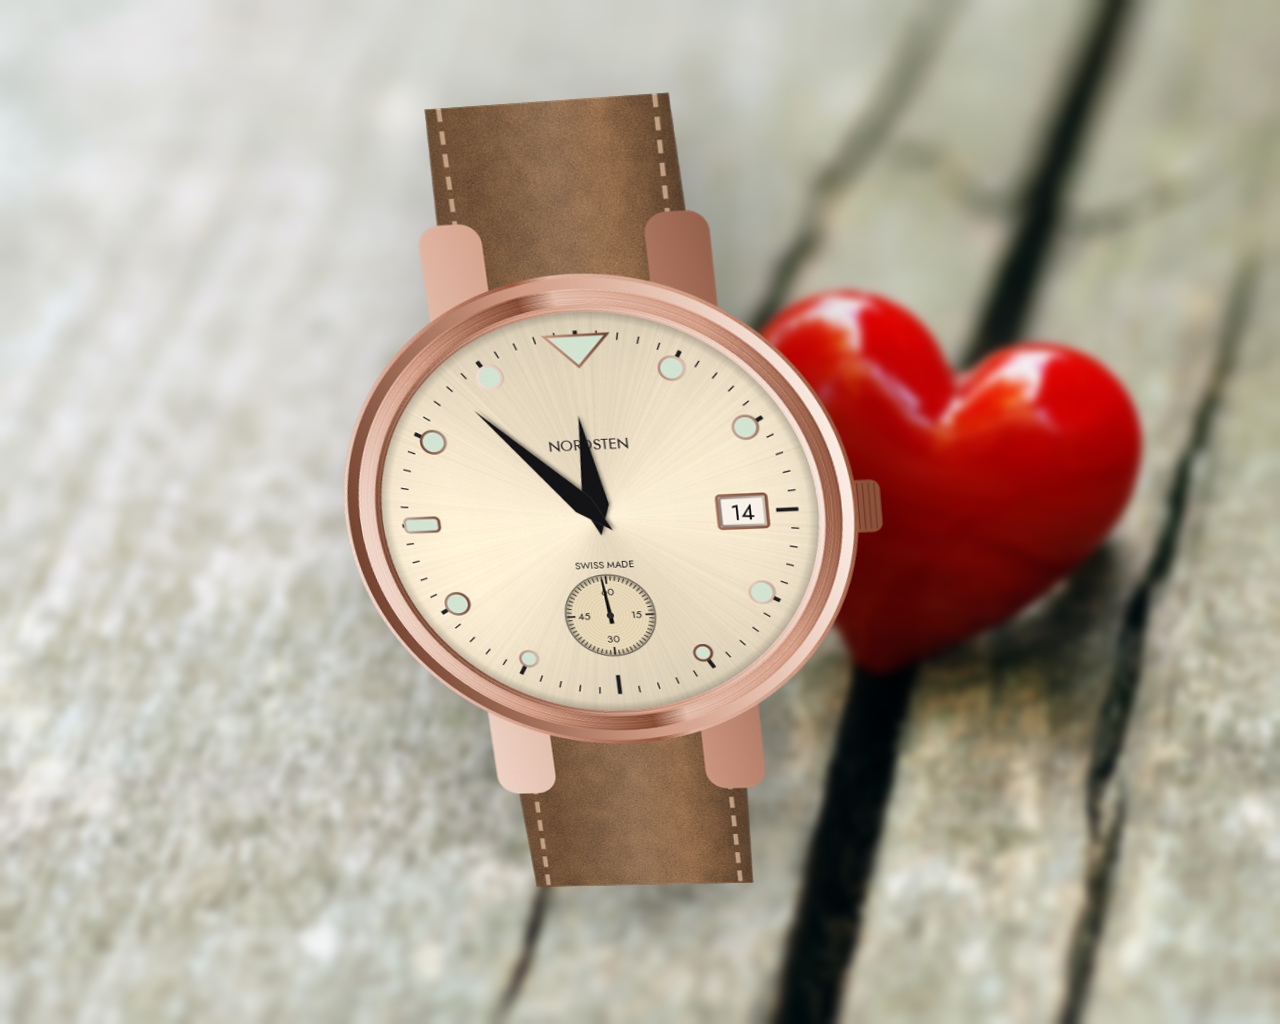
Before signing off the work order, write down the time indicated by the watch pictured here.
11:52:59
